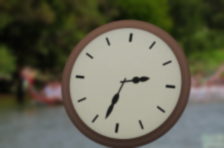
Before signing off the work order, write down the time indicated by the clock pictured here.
2:33
